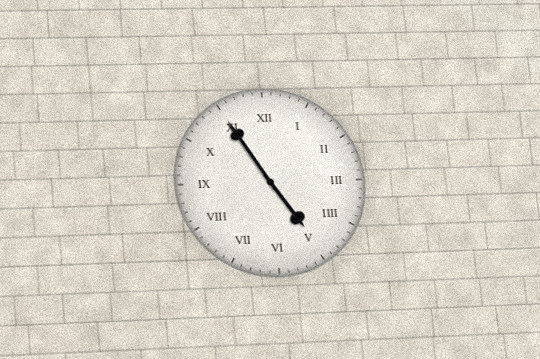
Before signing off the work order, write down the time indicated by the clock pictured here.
4:55
